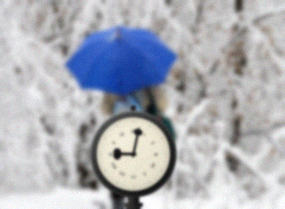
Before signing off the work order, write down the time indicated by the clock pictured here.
9:02
